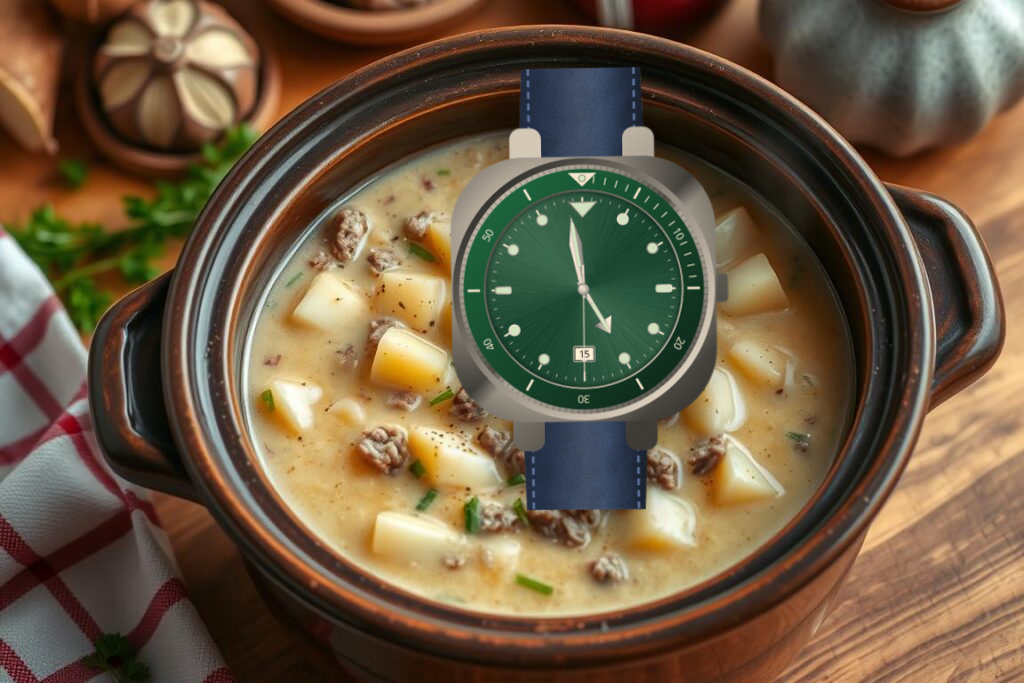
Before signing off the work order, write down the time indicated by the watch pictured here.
4:58:30
